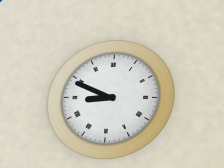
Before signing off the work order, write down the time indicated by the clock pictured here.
8:49
